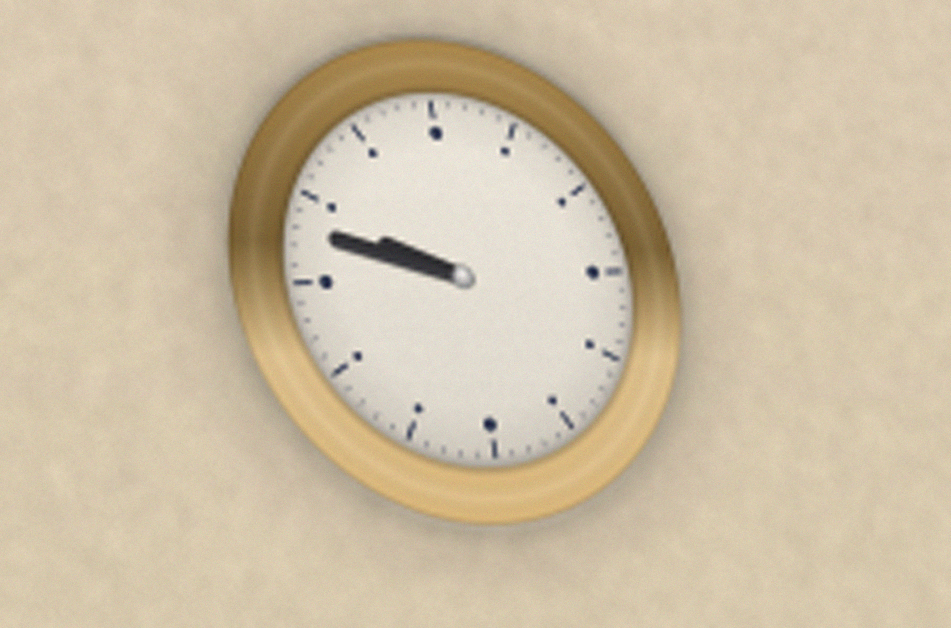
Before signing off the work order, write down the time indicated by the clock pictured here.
9:48
